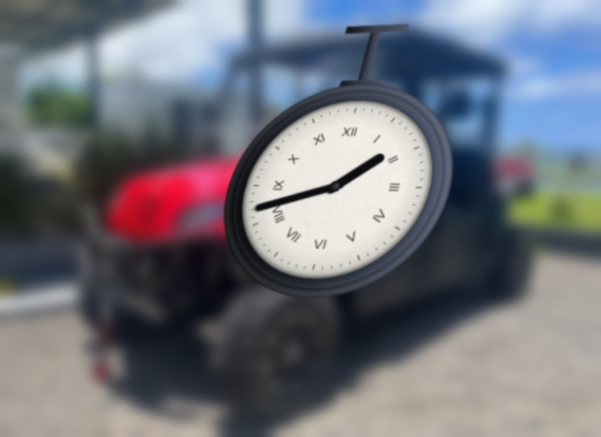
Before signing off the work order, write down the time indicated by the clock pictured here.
1:42
